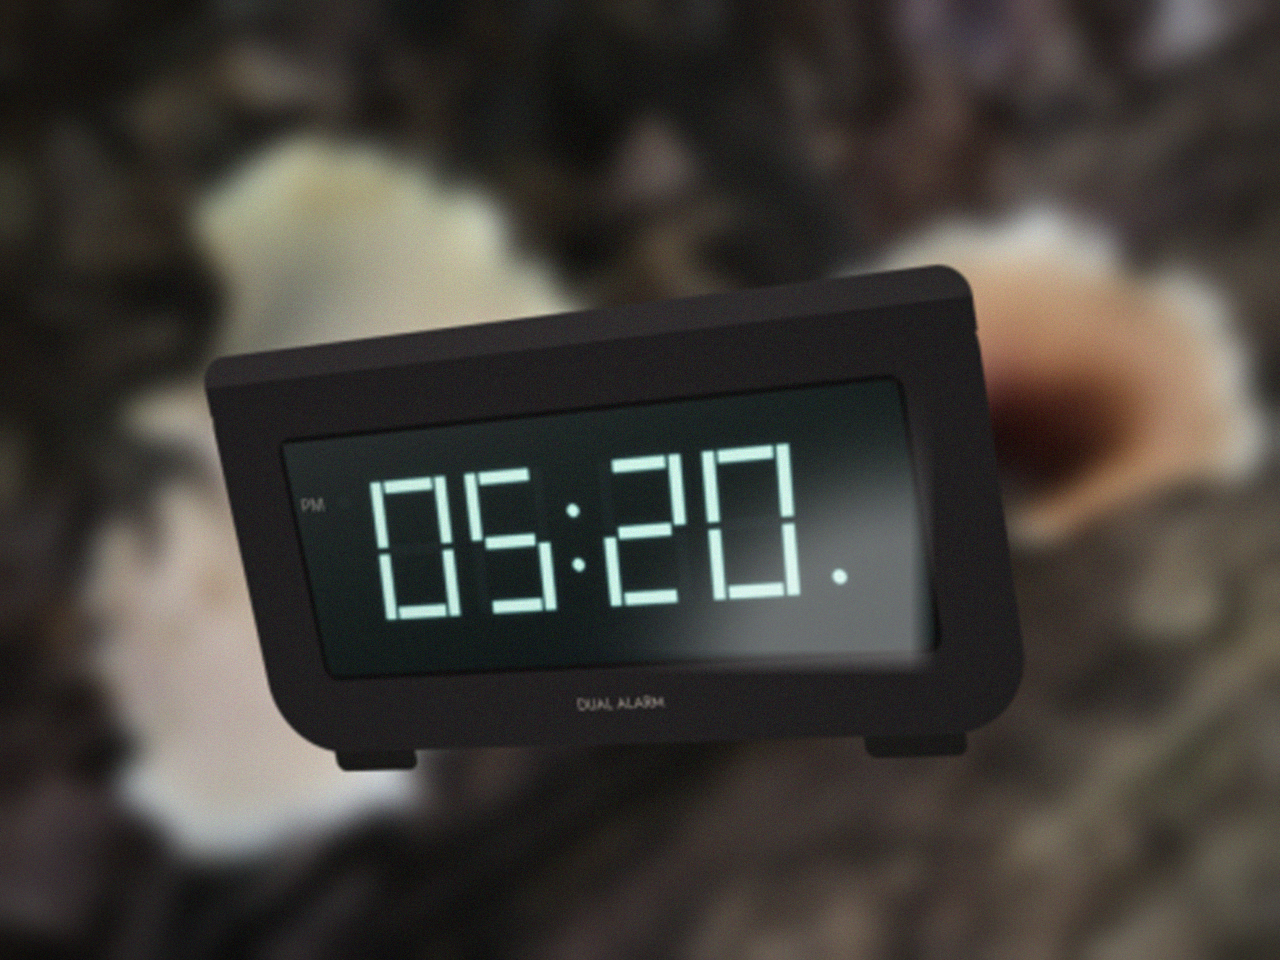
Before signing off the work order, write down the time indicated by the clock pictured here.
5:20
